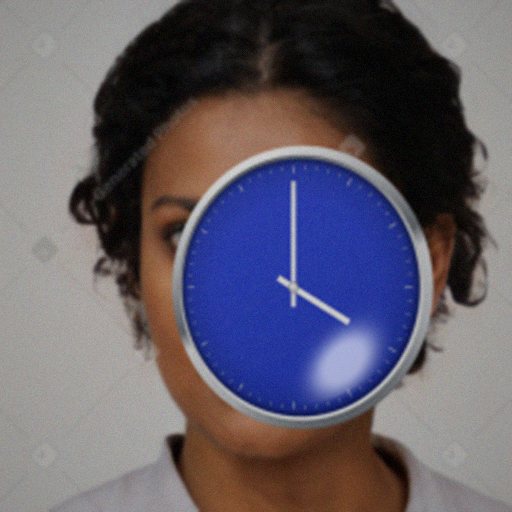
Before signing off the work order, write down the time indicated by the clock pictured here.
4:00
